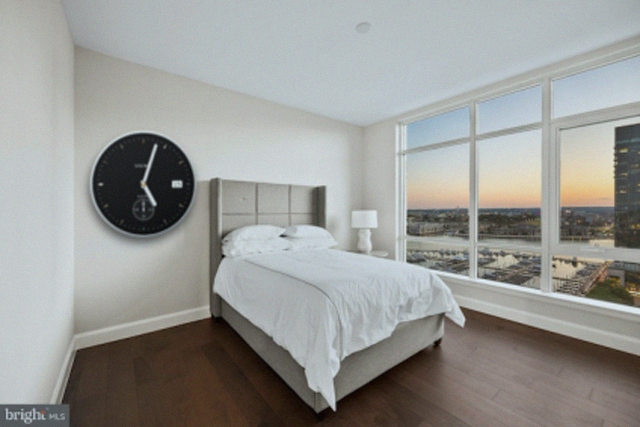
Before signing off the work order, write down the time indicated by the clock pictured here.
5:03
